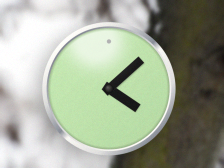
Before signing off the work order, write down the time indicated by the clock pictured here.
4:08
